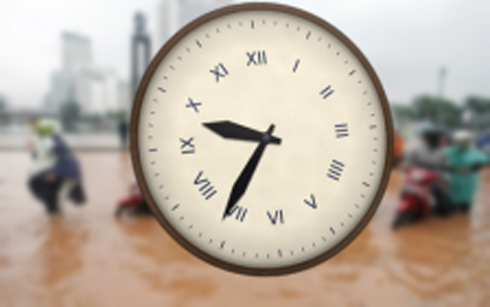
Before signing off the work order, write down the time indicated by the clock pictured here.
9:36
